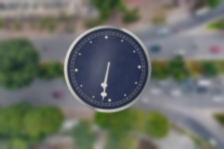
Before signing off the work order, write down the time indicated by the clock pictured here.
6:32
